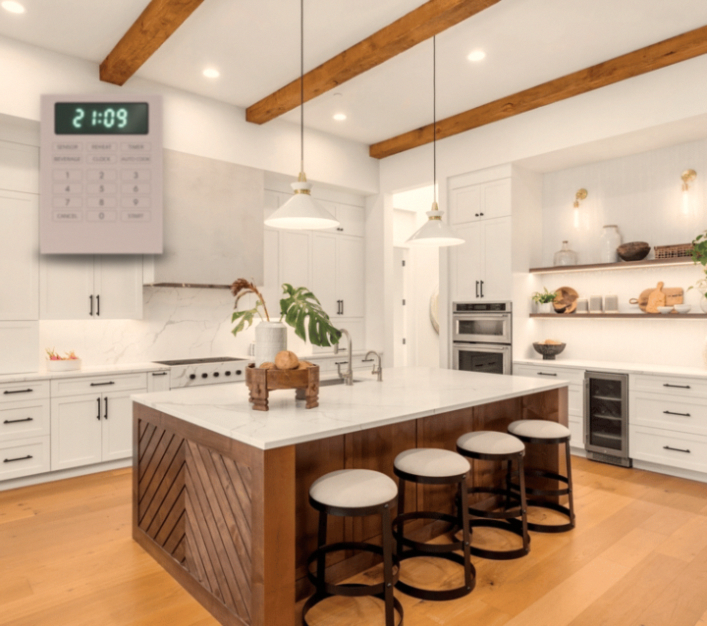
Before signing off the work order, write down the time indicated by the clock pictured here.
21:09
